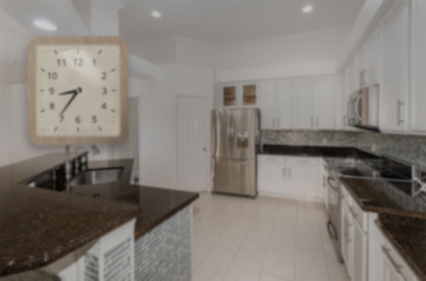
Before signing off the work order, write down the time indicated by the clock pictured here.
8:36
